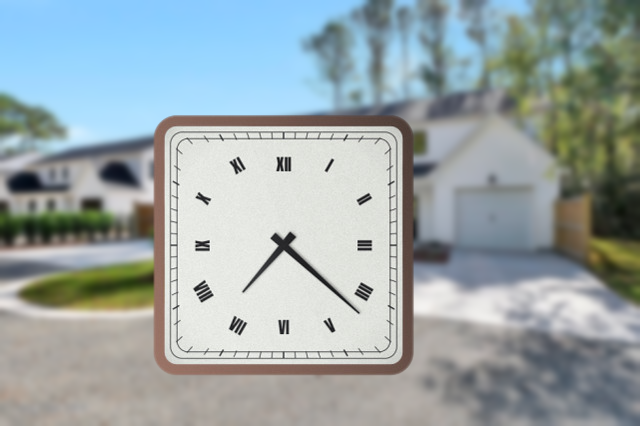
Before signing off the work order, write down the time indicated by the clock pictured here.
7:22
